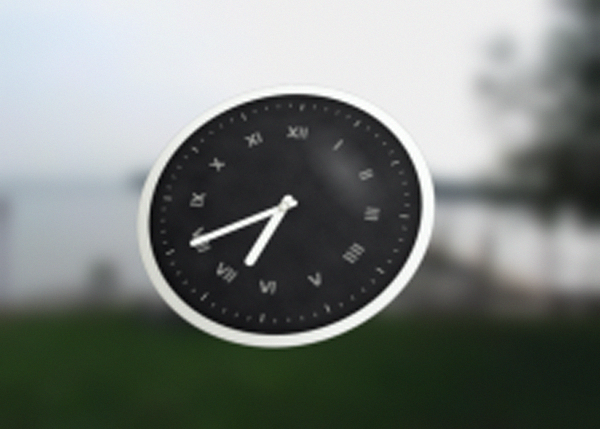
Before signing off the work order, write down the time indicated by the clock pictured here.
6:40
